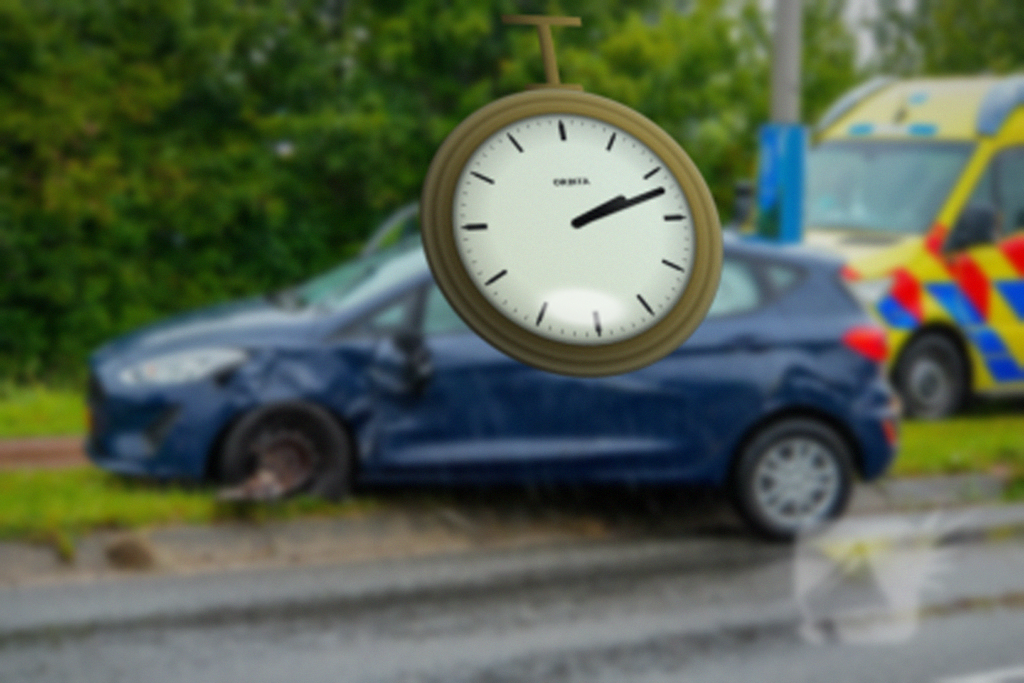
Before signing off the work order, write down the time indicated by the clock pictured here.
2:12
